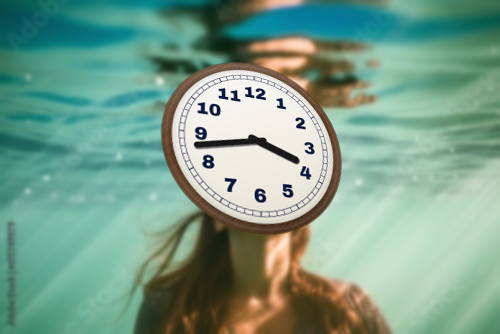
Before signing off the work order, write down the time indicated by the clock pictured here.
3:43
